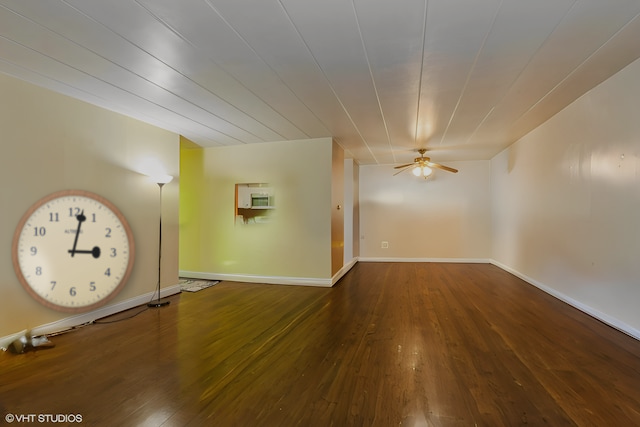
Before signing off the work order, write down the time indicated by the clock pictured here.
3:02
